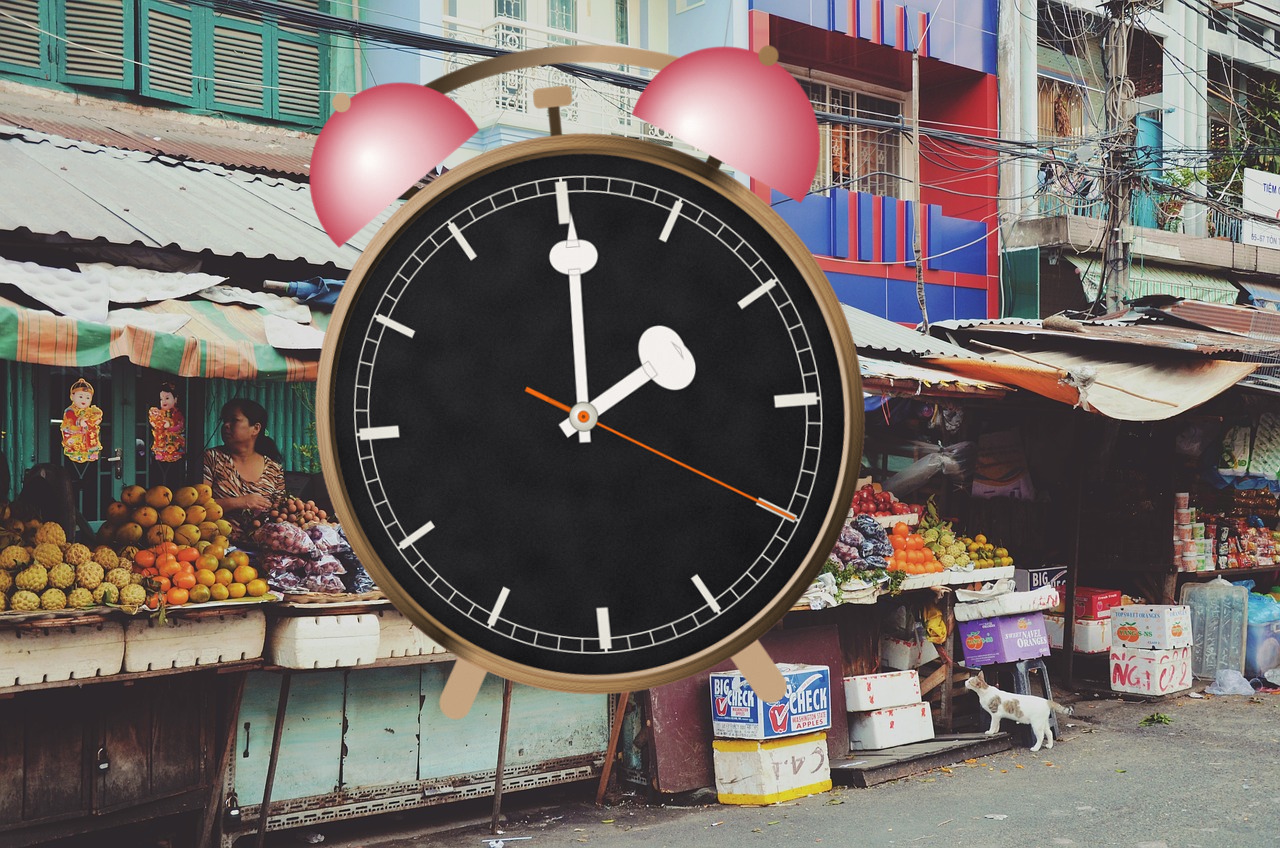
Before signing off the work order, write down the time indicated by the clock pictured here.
2:00:20
